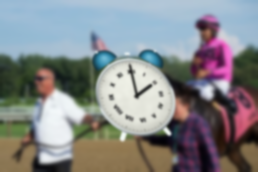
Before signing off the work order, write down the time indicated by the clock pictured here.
2:00
